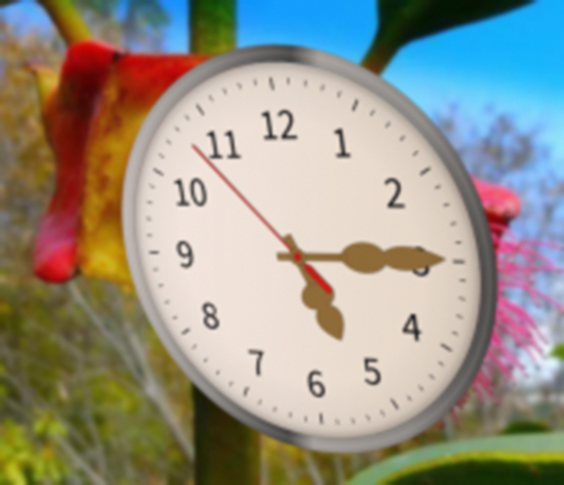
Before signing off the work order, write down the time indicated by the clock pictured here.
5:14:53
